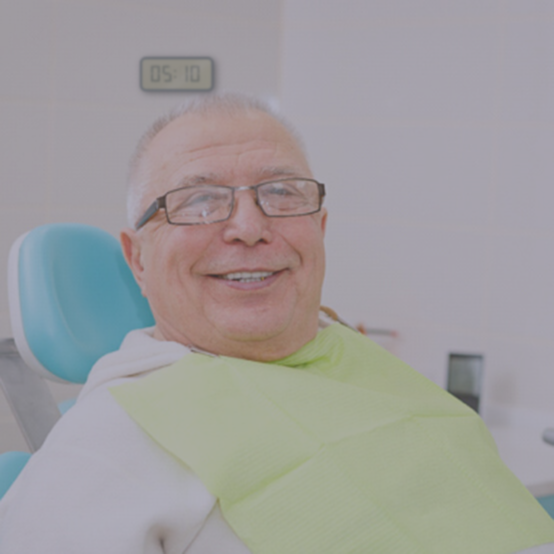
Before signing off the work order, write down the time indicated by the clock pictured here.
5:10
